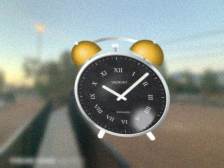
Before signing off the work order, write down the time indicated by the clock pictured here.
10:08
